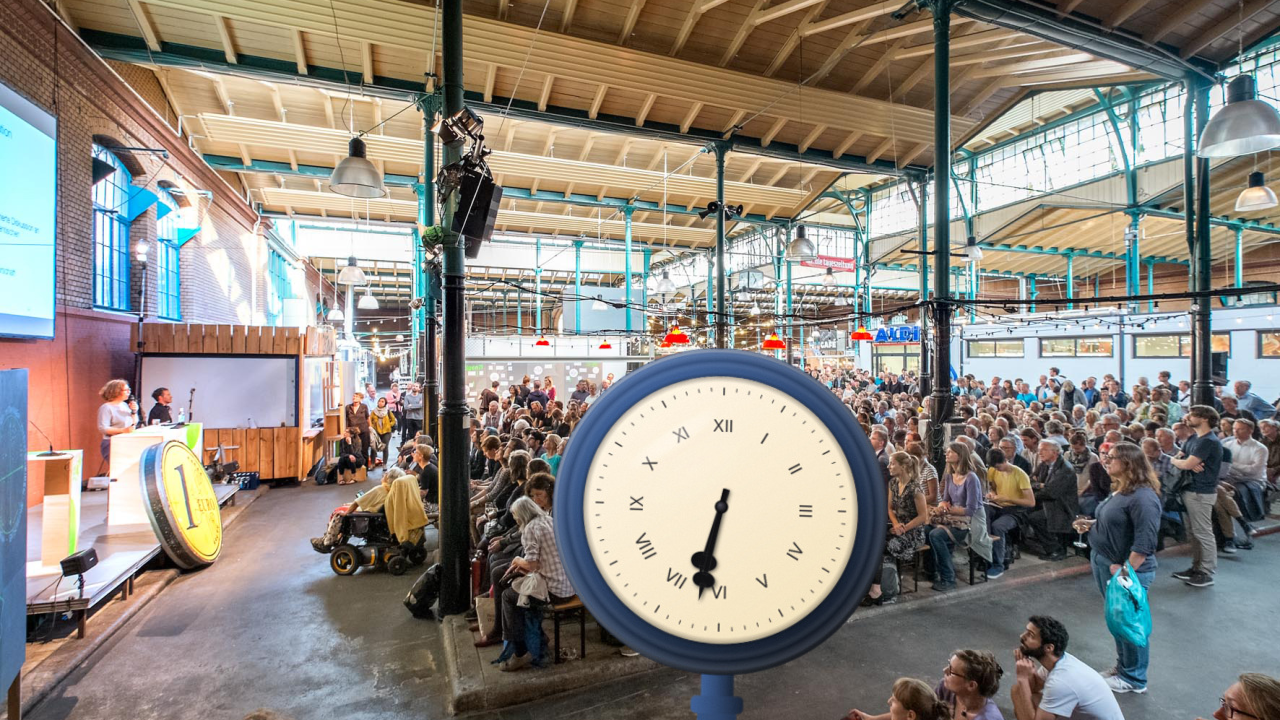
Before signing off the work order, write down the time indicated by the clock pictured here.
6:32
